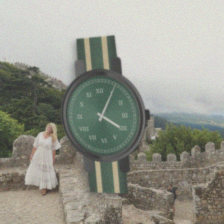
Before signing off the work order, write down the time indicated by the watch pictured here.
4:05
